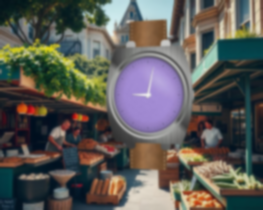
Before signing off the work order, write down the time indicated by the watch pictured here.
9:02
